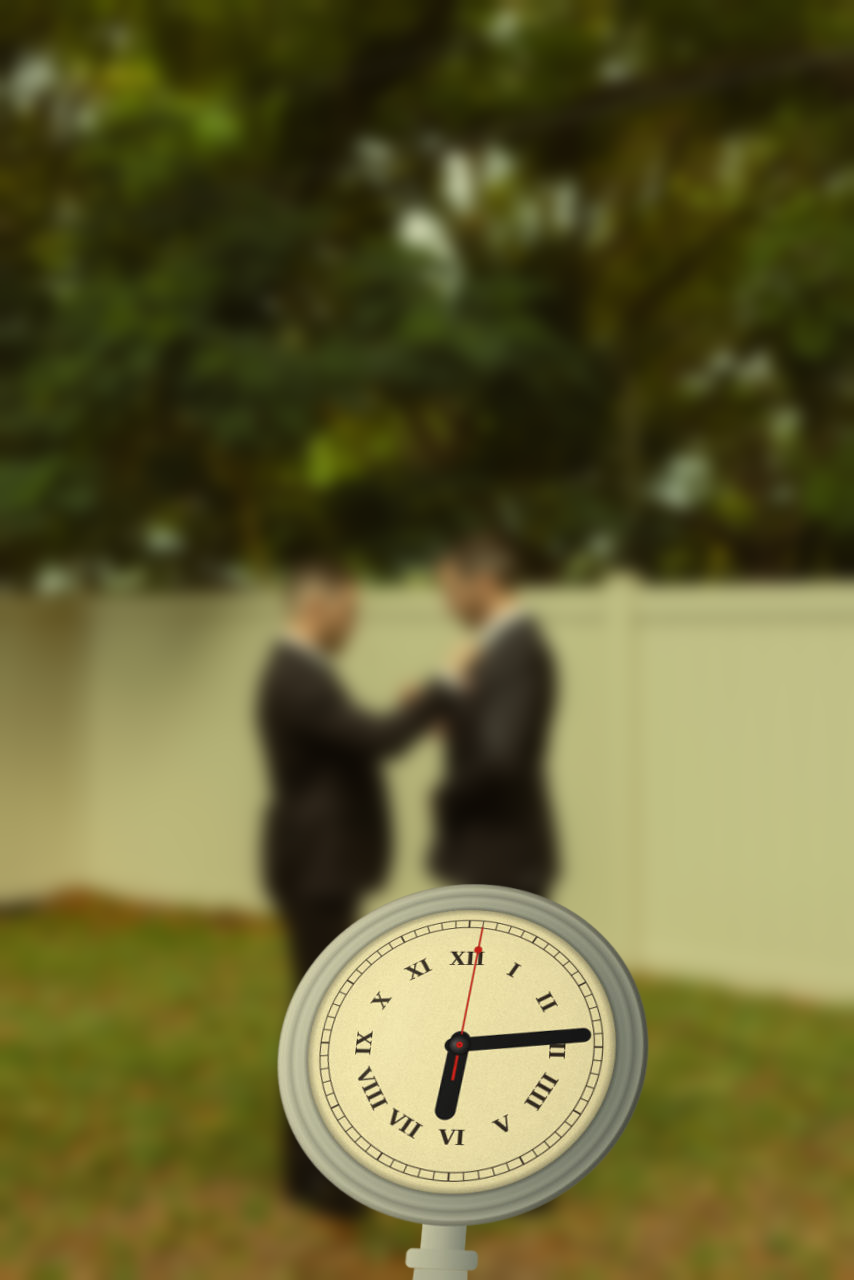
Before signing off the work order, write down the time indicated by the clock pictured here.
6:14:01
